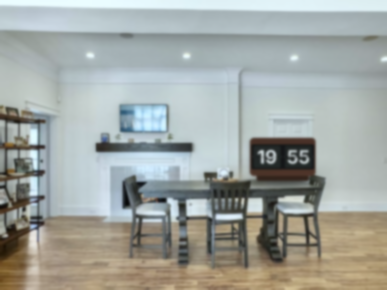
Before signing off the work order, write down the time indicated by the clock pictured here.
19:55
